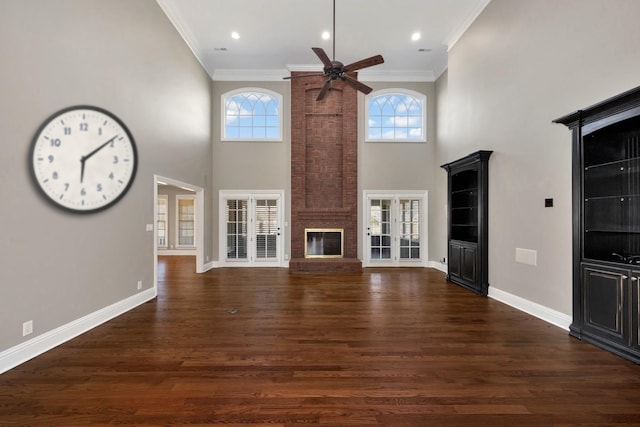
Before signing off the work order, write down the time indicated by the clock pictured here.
6:09
